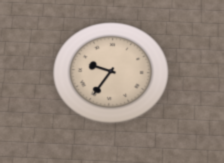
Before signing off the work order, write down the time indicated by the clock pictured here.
9:35
